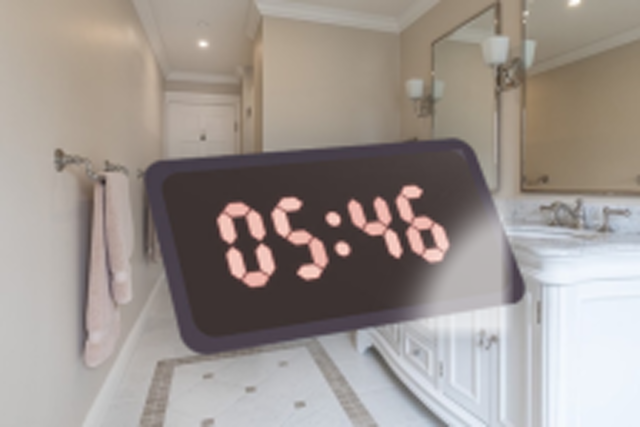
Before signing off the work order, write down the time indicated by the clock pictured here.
5:46
